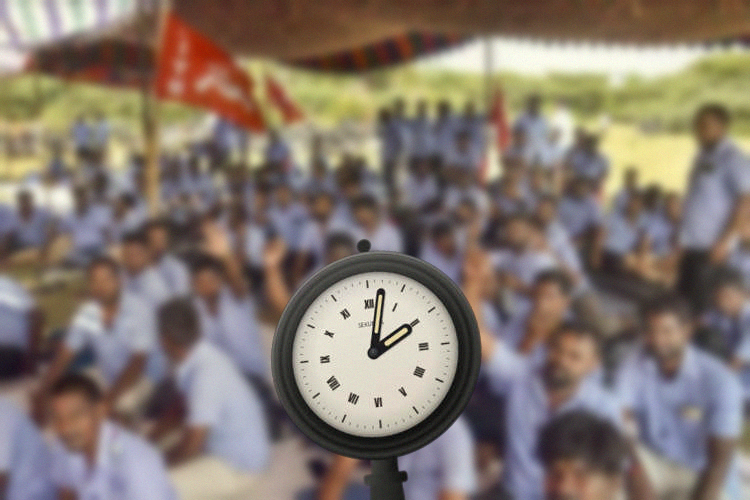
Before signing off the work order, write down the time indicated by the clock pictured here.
2:02
